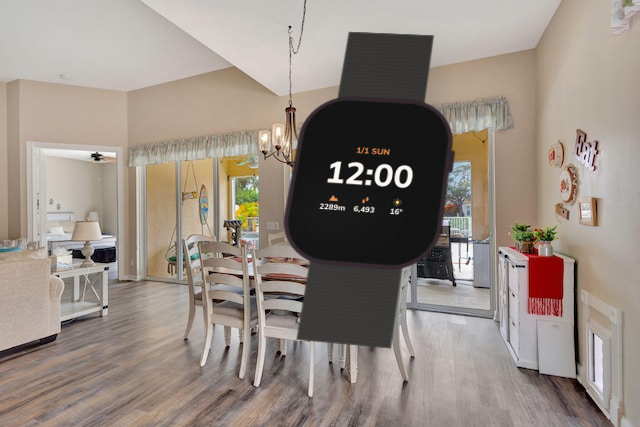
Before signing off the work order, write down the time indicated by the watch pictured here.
12:00
